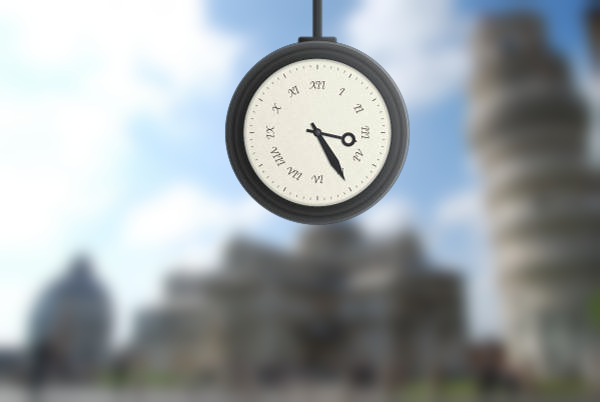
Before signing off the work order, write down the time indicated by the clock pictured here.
3:25
